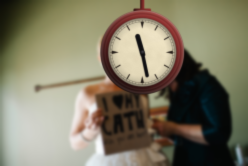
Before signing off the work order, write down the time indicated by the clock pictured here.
11:28
